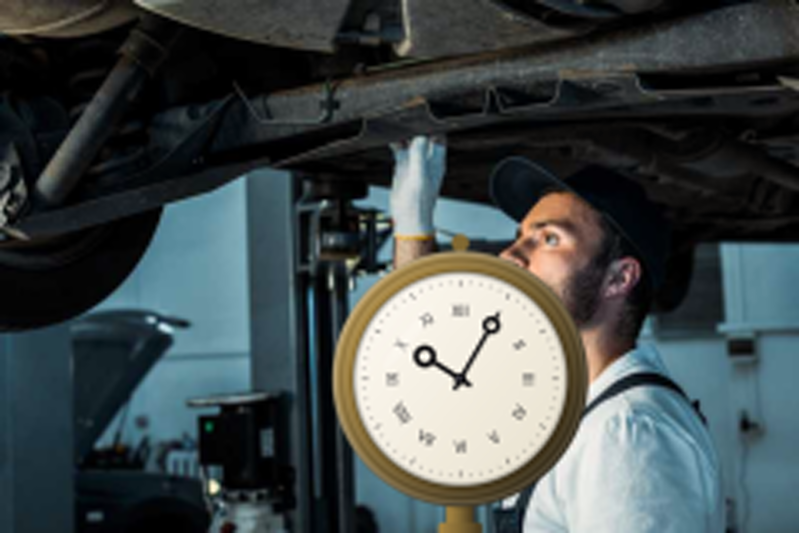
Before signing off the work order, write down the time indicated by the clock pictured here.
10:05
